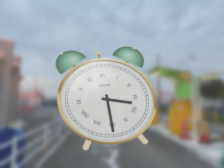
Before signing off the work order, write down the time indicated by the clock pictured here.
3:30
